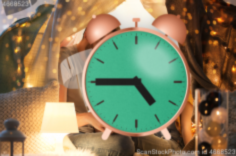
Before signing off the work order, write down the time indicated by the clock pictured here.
4:45
